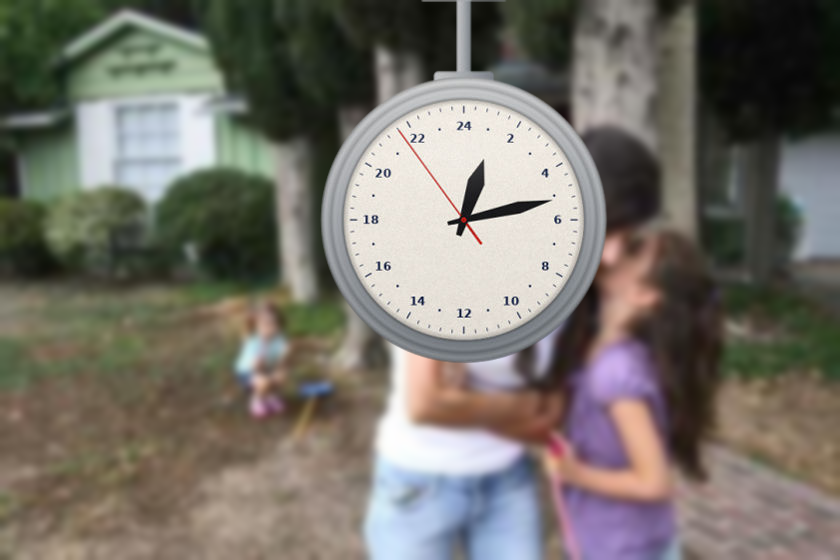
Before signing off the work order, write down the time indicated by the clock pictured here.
1:12:54
